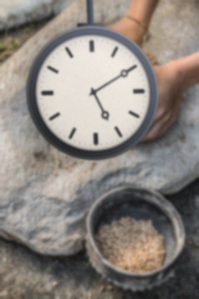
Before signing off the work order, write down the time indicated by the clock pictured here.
5:10
